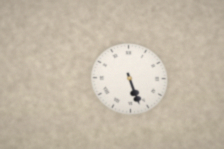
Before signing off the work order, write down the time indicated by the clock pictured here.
5:27
